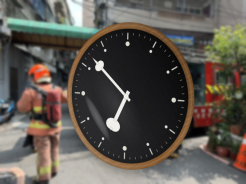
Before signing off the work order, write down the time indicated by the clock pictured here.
6:52
